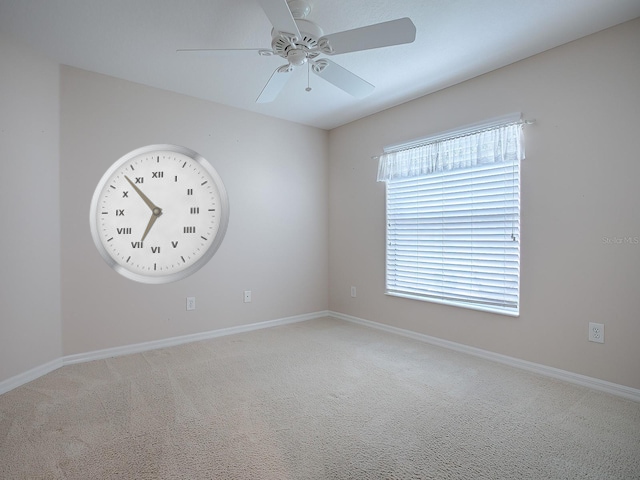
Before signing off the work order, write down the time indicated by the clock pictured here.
6:53
